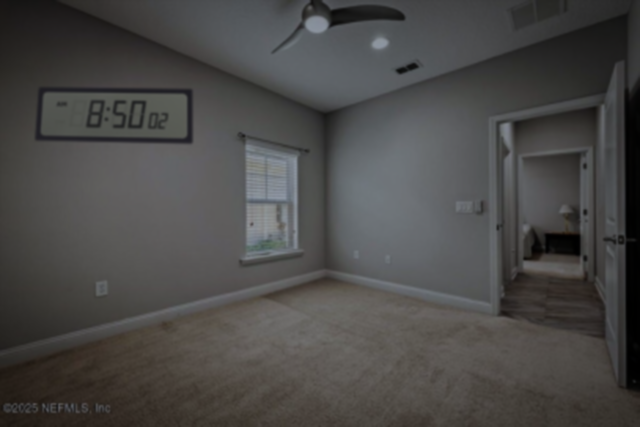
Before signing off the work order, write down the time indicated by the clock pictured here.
8:50:02
